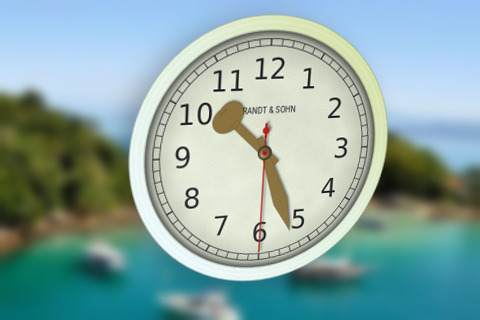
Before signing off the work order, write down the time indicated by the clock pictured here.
10:26:30
